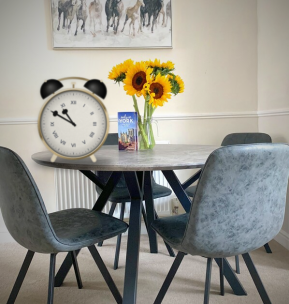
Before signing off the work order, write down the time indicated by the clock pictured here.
10:50
